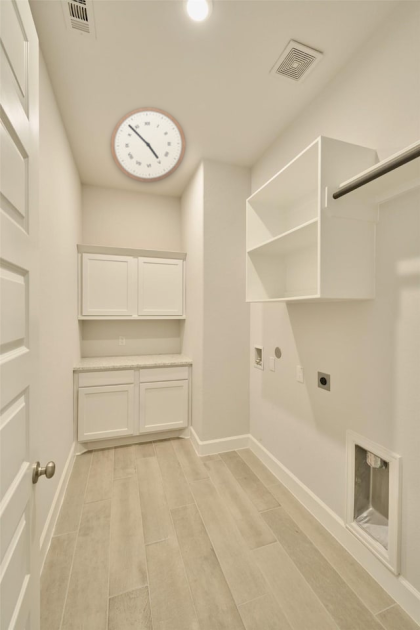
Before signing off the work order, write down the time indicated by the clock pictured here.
4:53
